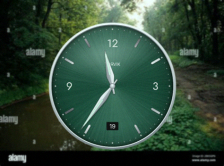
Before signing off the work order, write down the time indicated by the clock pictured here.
11:36
